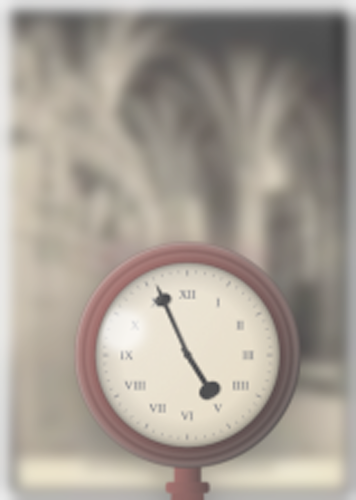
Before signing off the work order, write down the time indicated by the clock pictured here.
4:56
